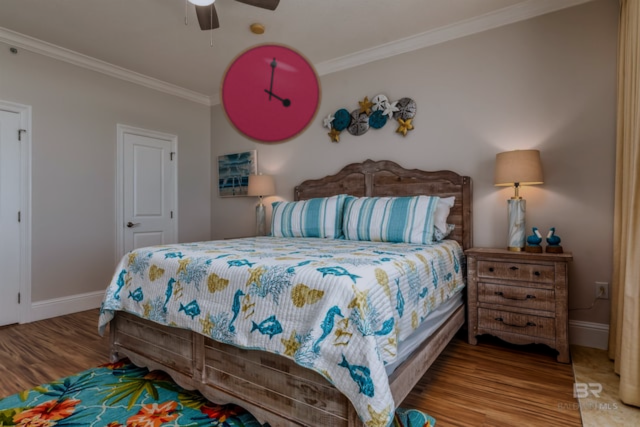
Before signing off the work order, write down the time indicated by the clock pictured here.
4:01
